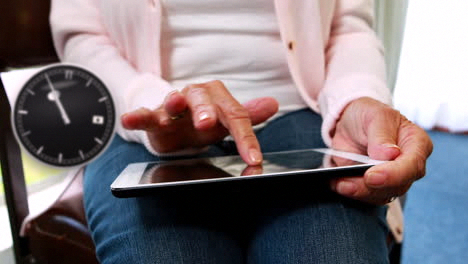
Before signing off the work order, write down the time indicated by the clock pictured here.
10:55
